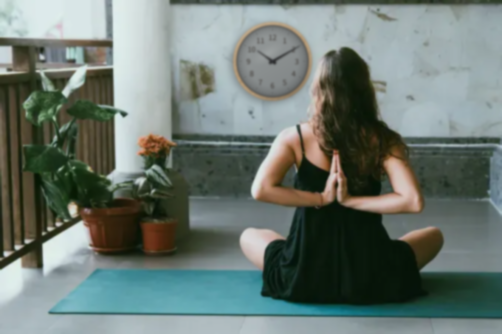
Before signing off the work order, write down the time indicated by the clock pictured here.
10:10
